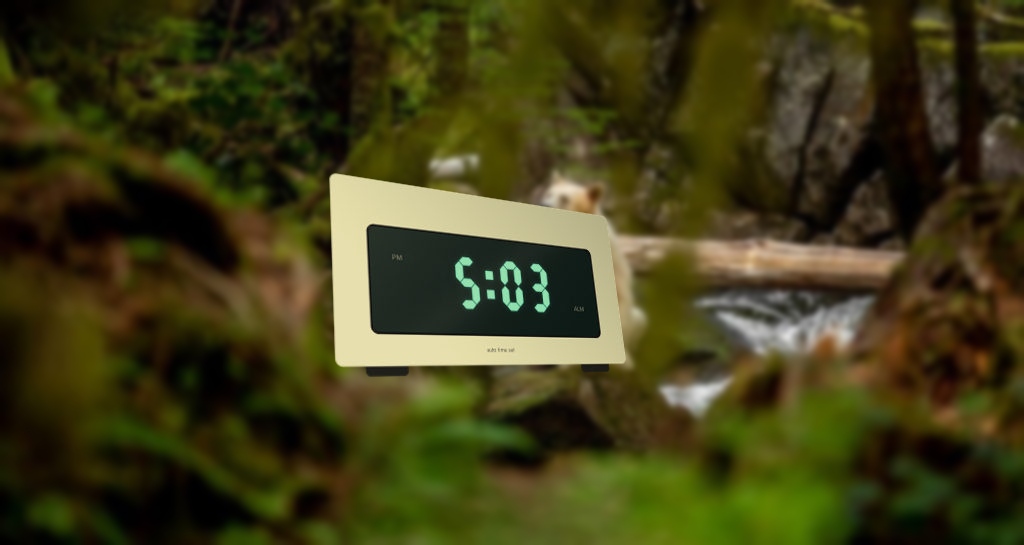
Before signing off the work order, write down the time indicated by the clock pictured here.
5:03
